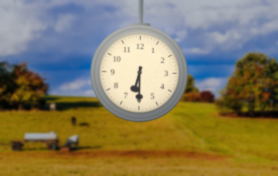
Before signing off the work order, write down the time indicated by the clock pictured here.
6:30
